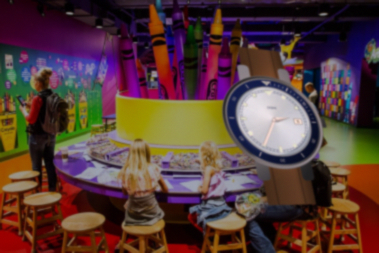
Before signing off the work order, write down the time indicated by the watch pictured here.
2:35
